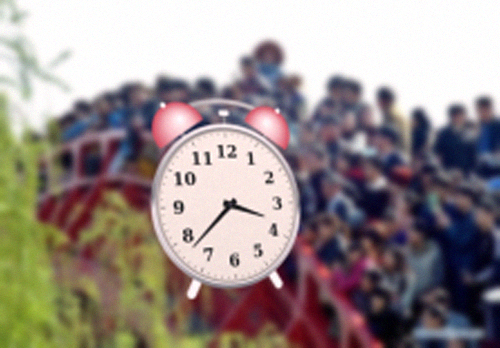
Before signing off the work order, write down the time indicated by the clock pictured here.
3:38
